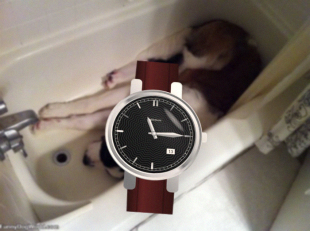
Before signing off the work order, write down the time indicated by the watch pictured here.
11:15
